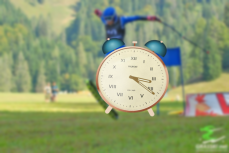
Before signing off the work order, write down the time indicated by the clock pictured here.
3:21
